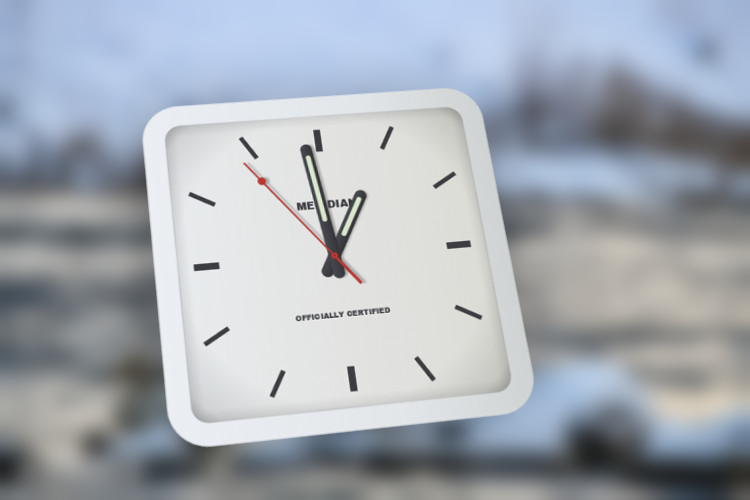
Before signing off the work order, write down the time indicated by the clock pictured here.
12:58:54
